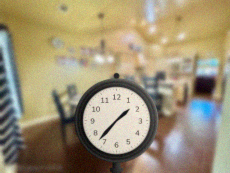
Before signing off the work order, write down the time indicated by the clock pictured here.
1:37
